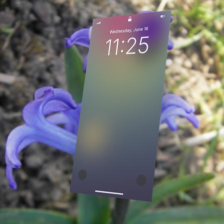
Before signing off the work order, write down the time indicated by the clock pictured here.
11:25
